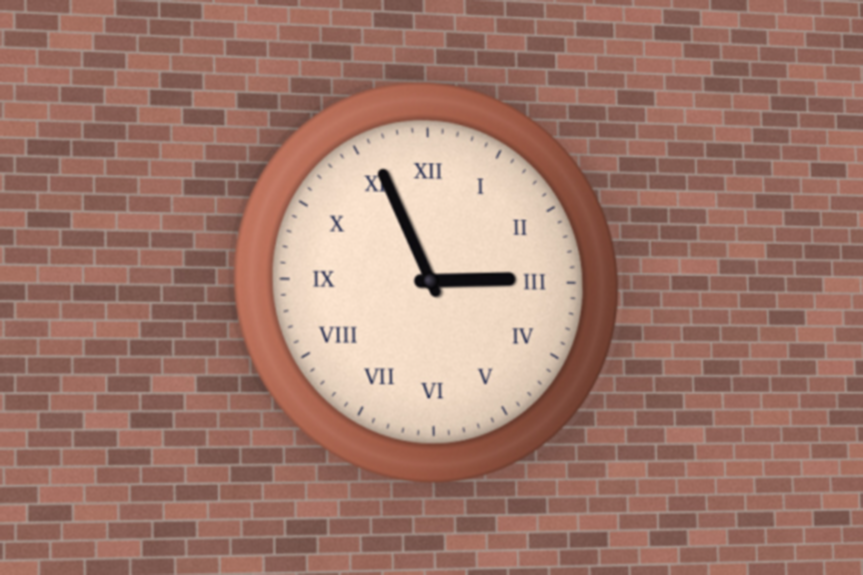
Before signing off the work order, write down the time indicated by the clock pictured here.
2:56
